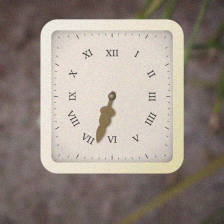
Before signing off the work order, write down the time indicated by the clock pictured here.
6:33
